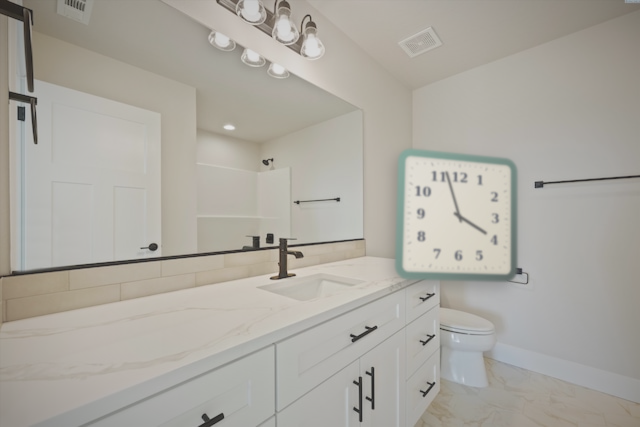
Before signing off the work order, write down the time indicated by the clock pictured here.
3:57
